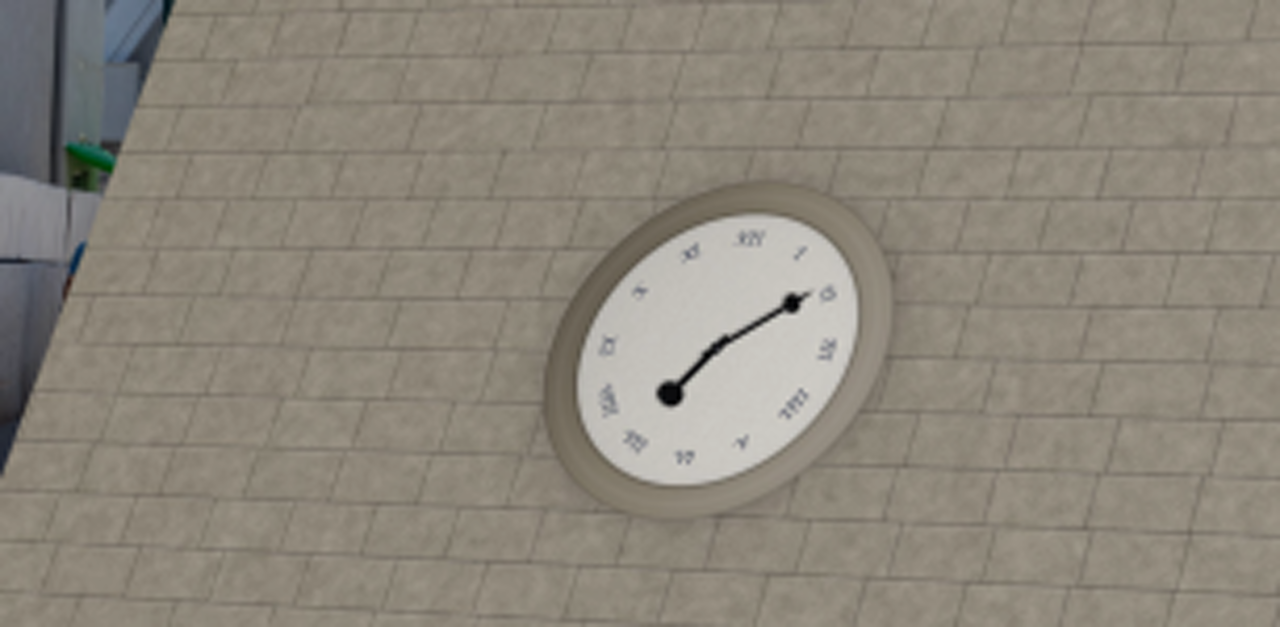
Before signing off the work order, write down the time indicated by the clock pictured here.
7:09
